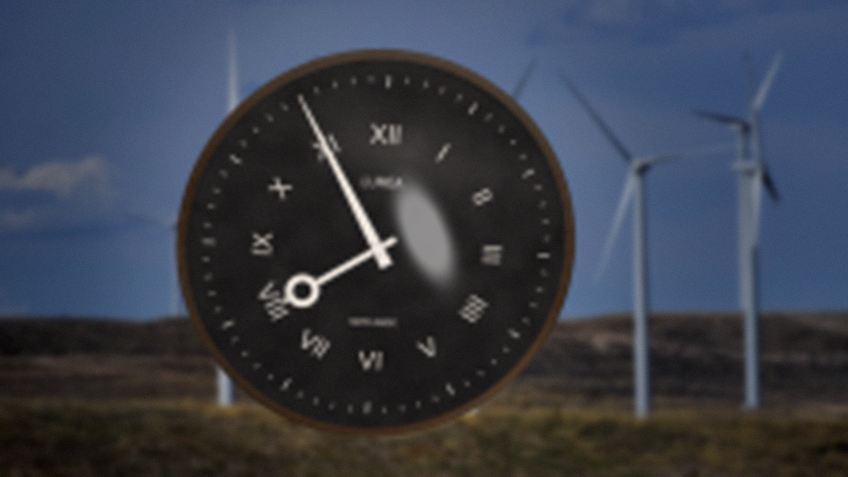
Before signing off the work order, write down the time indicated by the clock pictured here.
7:55
